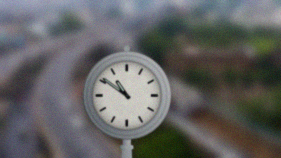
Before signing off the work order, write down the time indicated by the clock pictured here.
10:51
